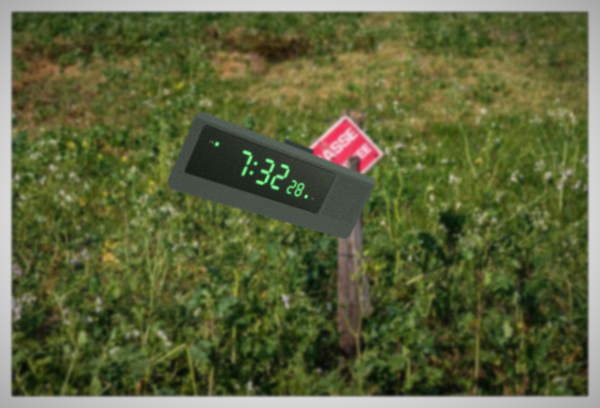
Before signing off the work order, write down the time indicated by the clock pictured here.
7:32:28
